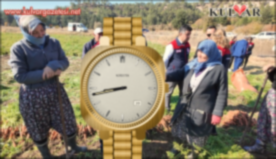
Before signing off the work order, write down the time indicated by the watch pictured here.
8:43
